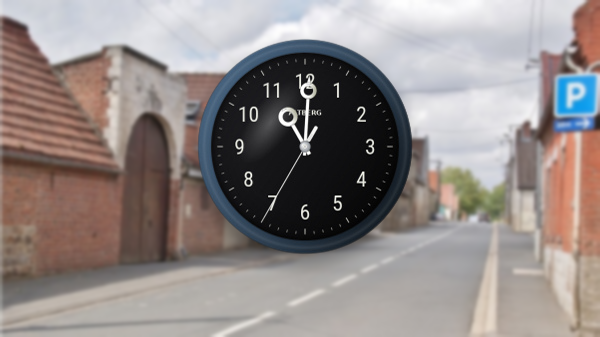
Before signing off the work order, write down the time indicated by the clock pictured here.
11:00:35
